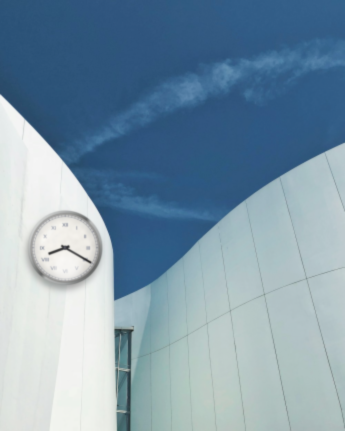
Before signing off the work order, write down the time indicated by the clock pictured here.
8:20
